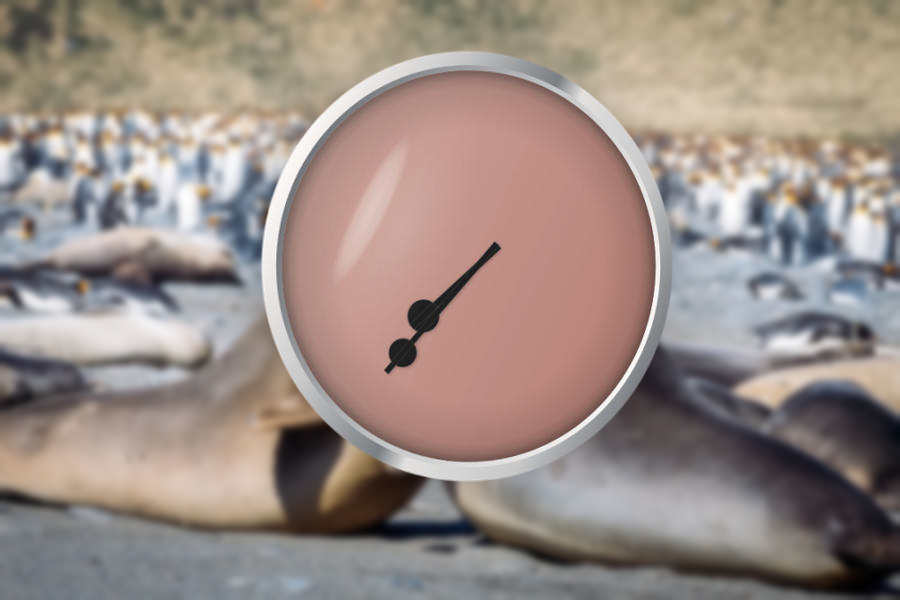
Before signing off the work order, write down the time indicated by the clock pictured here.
7:37
